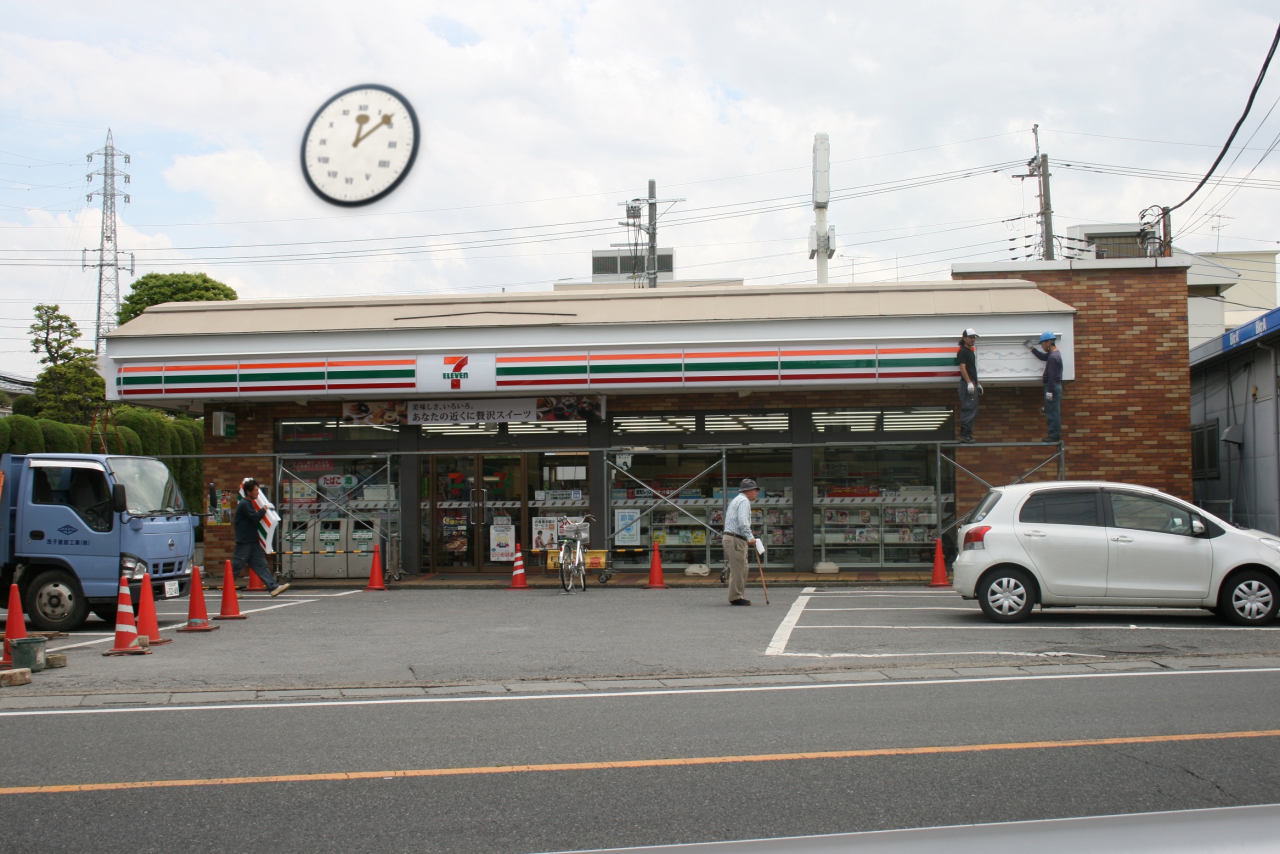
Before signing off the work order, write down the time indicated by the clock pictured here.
12:08
